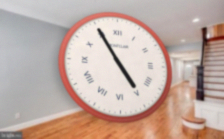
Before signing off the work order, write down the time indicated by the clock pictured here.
4:55
